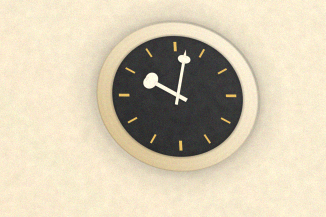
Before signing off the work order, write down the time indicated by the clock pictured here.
10:02
